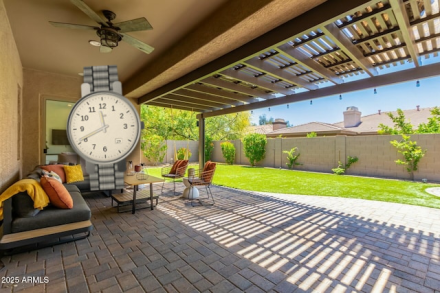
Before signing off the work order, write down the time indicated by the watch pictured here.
11:41
